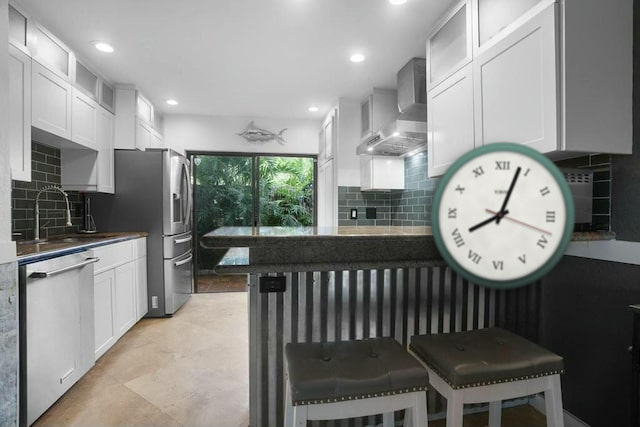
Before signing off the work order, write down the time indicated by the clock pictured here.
8:03:18
